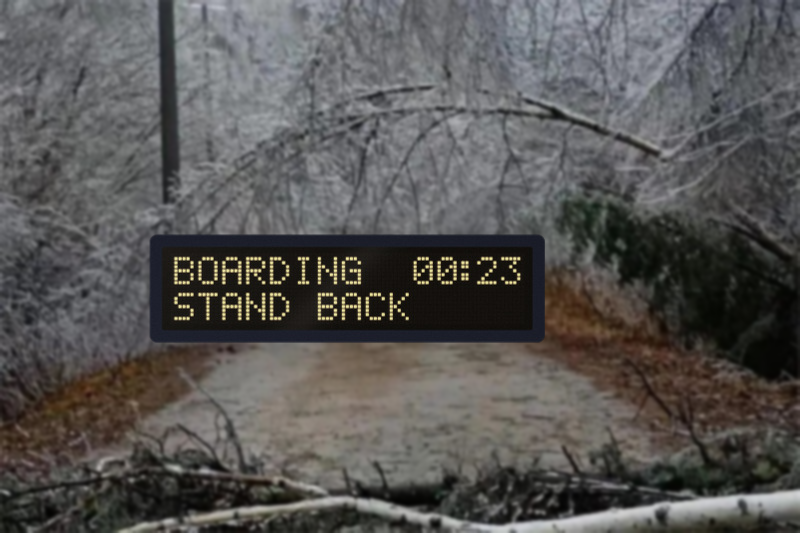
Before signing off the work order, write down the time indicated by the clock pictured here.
0:23
